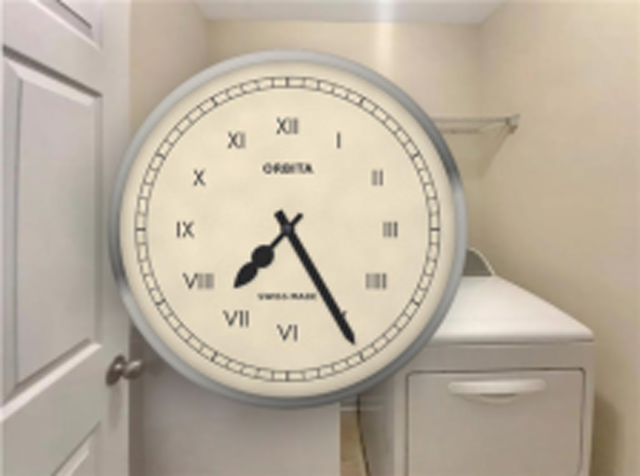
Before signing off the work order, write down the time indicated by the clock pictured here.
7:25
